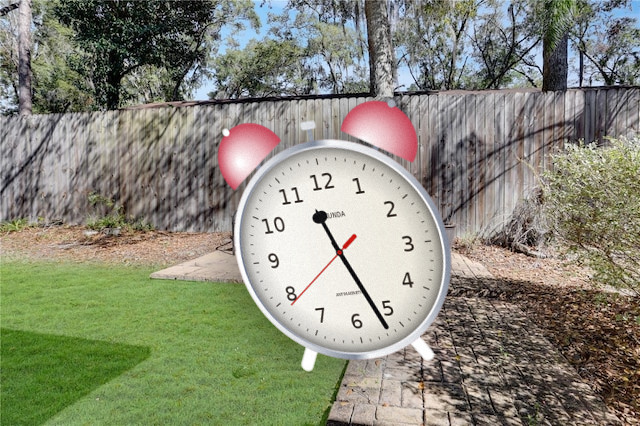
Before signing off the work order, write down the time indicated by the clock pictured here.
11:26:39
